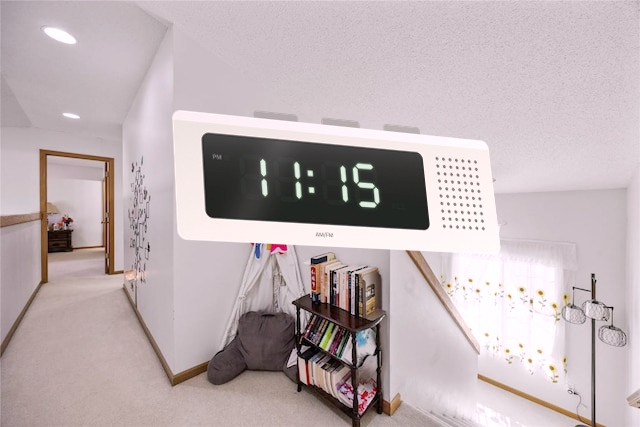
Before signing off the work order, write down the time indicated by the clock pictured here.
11:15
